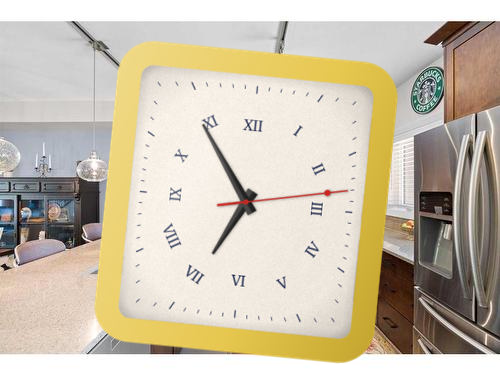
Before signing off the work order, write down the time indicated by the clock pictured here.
6:54:13
